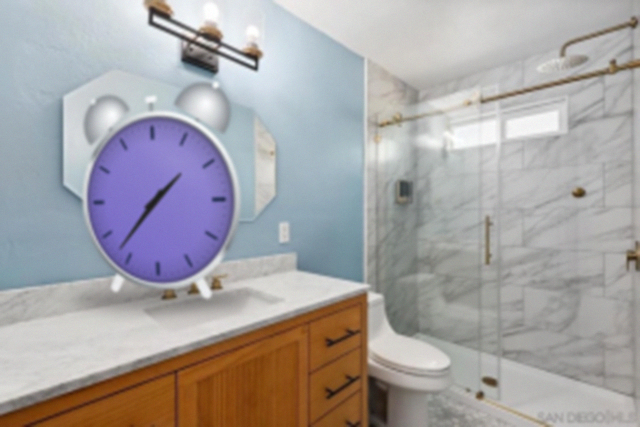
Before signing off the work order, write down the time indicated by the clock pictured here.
1:37
